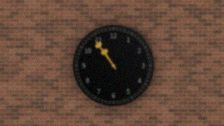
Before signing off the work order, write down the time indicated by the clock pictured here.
10:54
